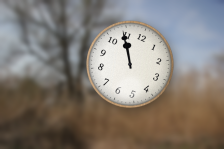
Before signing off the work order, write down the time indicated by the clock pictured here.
10:54
